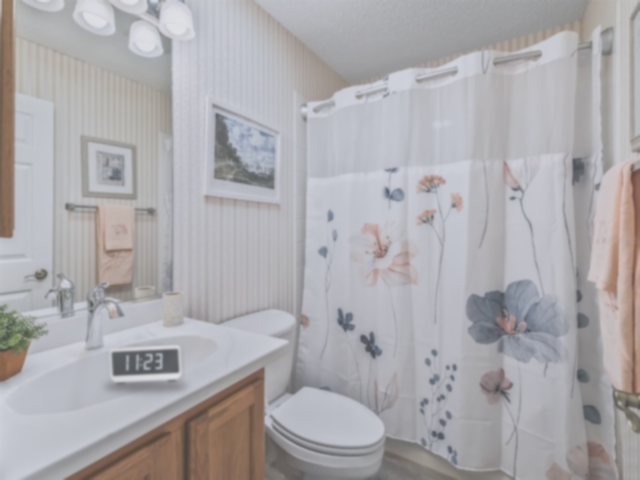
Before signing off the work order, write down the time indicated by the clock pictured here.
11:23
